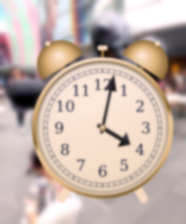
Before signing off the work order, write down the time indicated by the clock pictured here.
4:02
